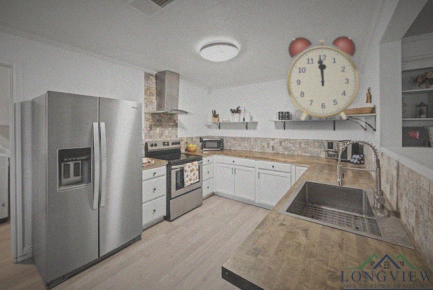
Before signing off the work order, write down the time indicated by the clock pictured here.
11:59
